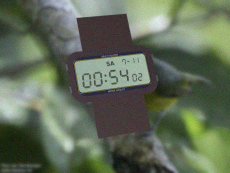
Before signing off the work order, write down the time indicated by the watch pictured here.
0:54:02
